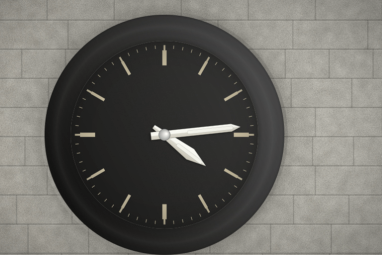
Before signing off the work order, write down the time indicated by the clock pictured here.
4:14
